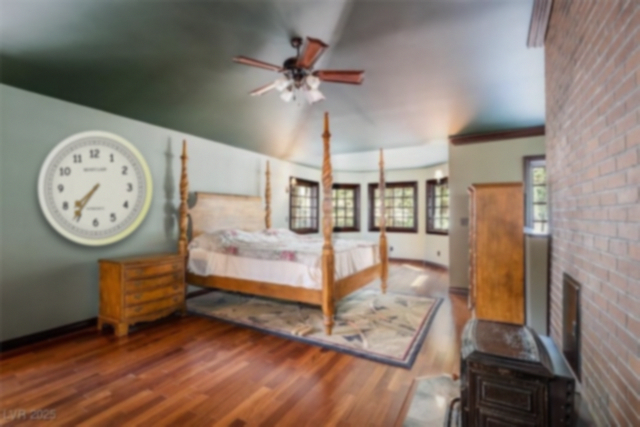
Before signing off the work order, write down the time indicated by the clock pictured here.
7:36
